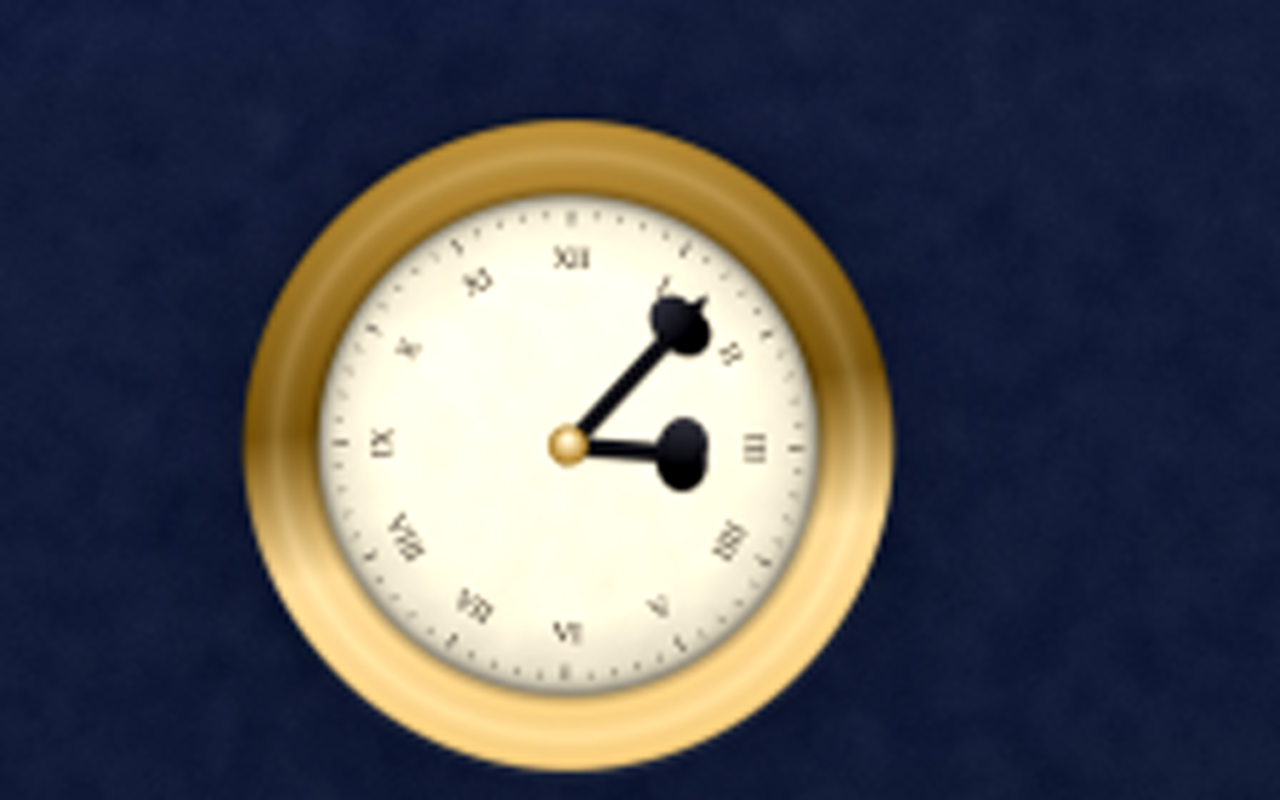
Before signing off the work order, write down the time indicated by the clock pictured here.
3:07
